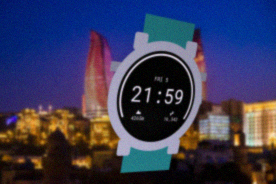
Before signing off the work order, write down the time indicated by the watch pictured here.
21:59
